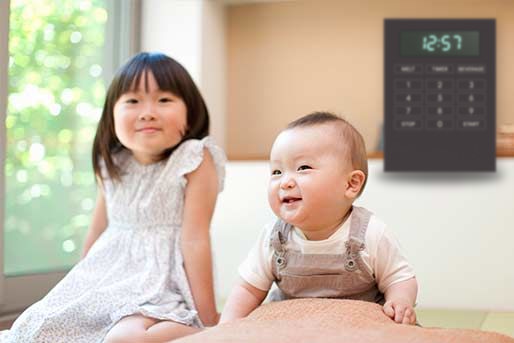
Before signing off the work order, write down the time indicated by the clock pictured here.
12:57
